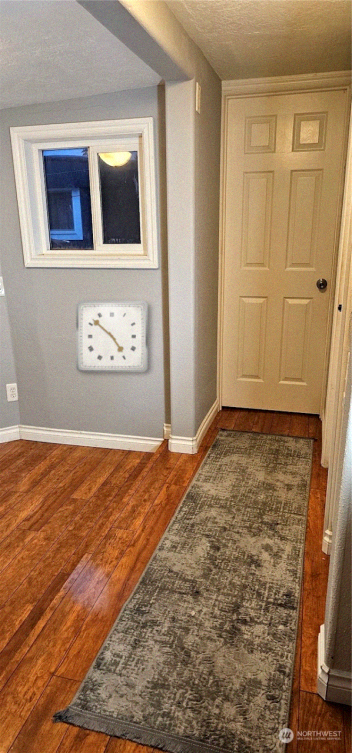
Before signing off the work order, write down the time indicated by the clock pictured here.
4:52
